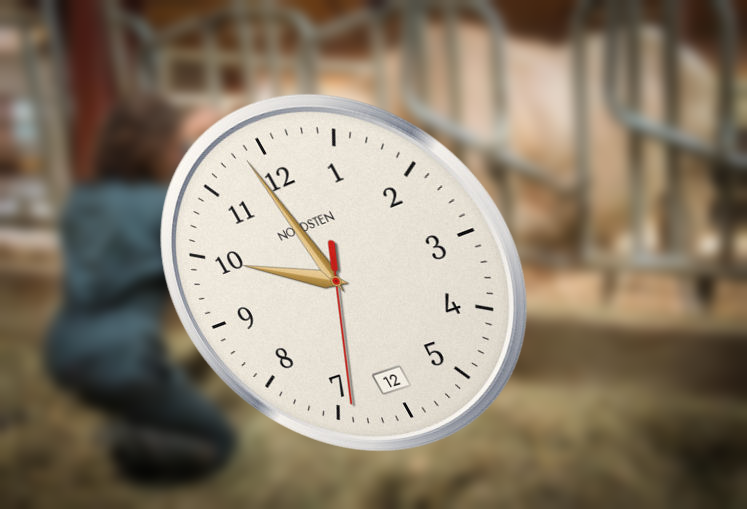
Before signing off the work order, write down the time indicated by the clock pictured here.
9:58:34
